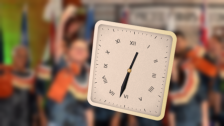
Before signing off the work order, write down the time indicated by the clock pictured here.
12:32
